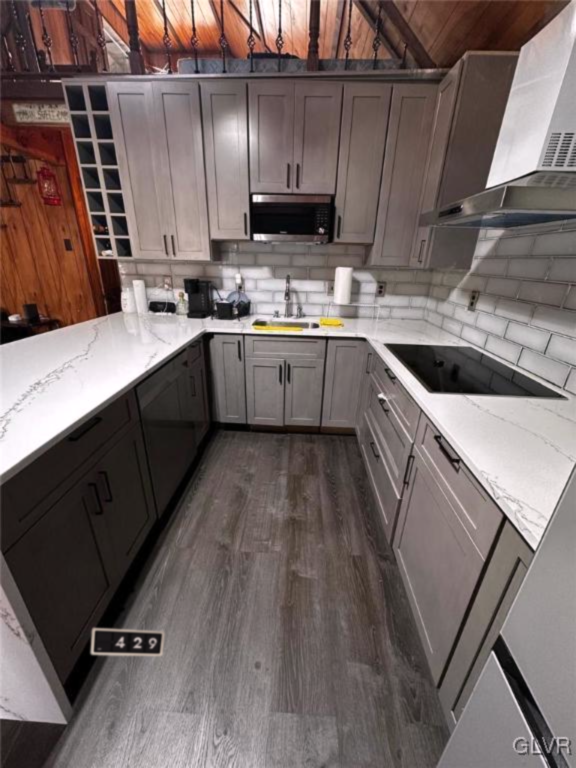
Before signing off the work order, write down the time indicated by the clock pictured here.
4:29
